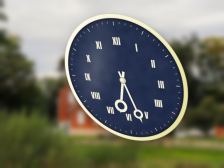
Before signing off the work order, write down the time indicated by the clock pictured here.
6:27
